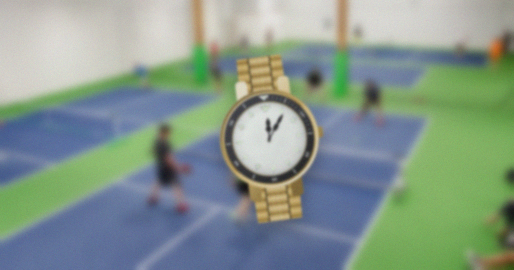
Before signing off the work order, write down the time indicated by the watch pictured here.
12:06
